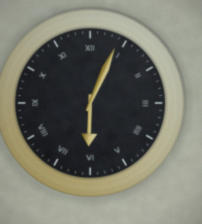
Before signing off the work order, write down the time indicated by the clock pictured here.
6:04
